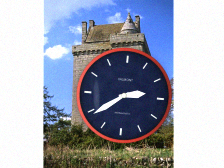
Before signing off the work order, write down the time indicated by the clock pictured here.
2:39
